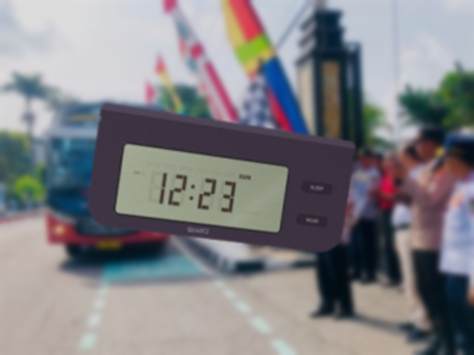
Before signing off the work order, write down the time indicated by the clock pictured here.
12:23
